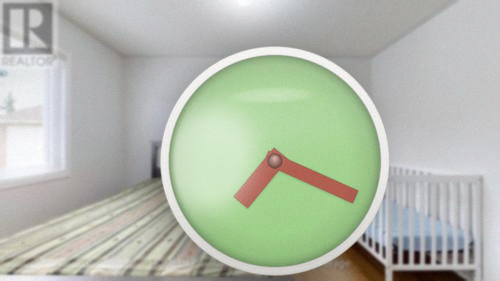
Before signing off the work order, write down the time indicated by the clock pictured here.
7:19
